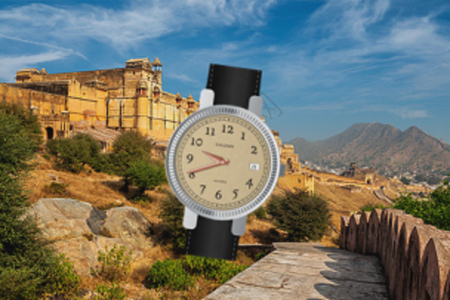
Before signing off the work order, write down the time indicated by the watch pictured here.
9:41
